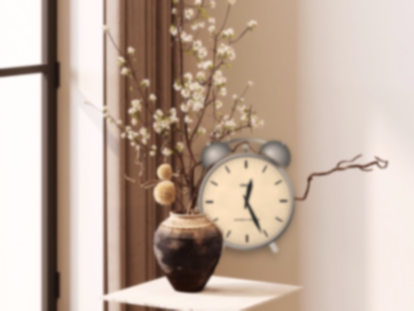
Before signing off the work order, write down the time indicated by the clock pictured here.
12:26
